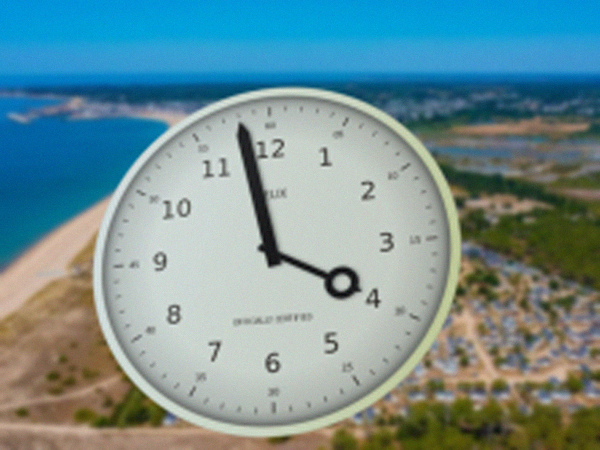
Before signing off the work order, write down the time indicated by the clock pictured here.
3:58
